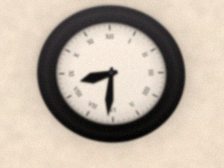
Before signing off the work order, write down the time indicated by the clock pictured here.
8:31
